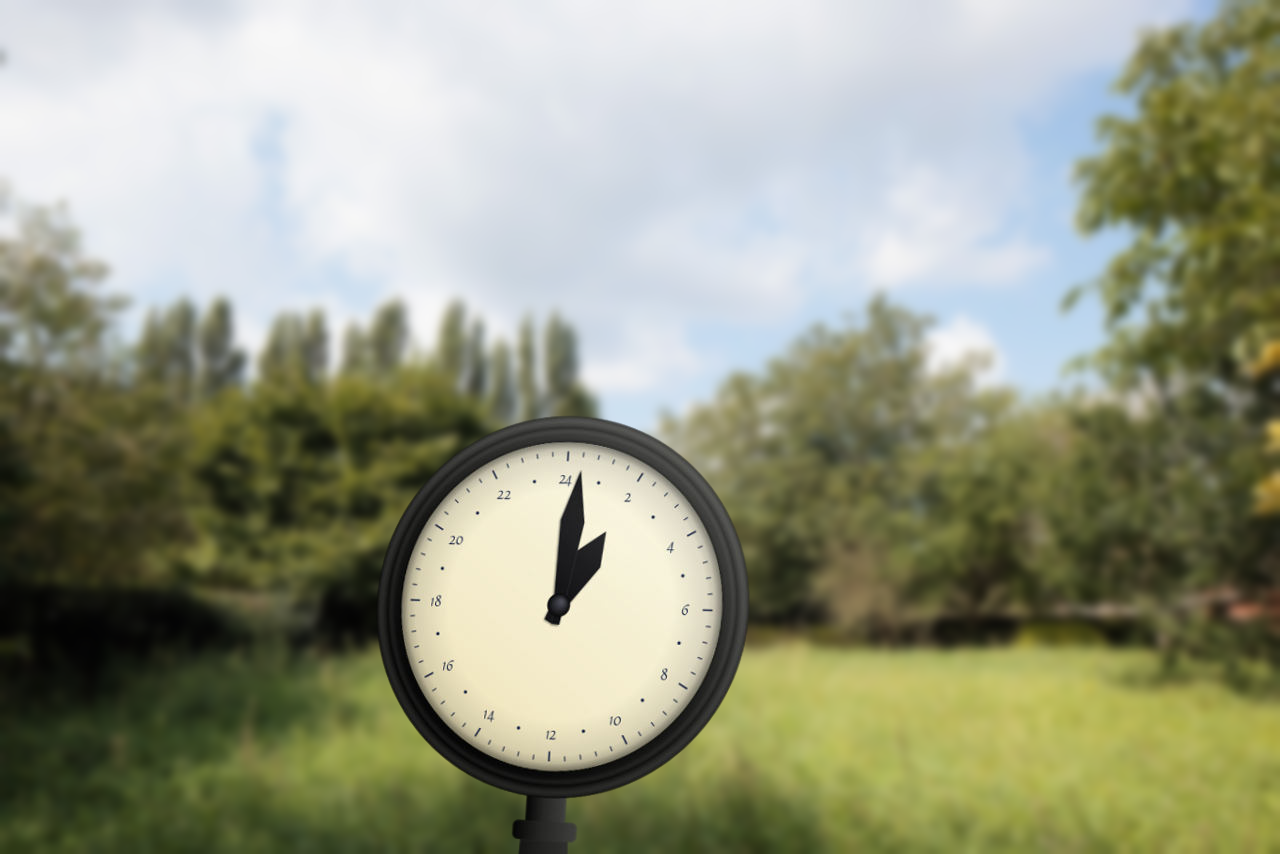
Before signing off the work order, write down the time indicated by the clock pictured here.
2:01
